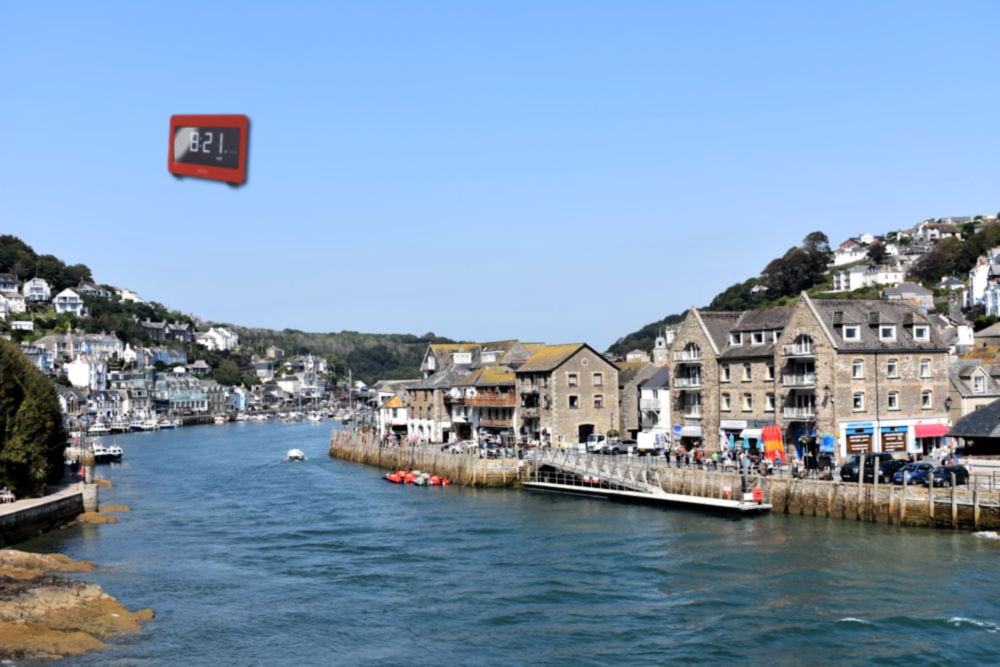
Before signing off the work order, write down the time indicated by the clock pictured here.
8:21
